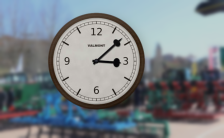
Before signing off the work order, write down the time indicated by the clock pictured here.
3:08
